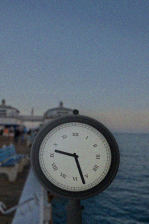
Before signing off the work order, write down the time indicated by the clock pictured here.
9:27
